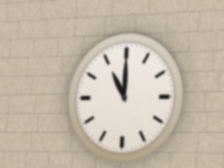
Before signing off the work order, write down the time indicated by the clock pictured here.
11:00
